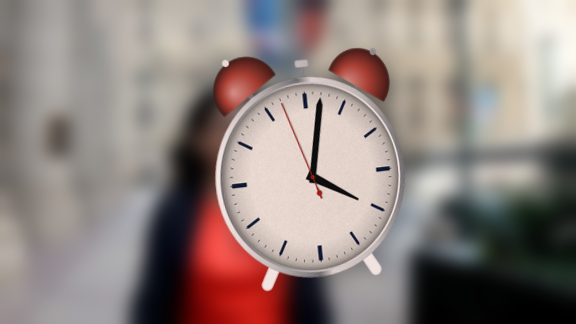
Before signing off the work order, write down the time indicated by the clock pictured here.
4:01:57
